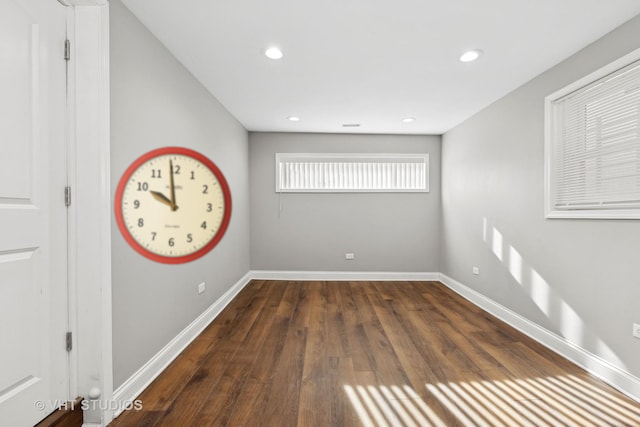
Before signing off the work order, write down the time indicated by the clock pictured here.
9:59
